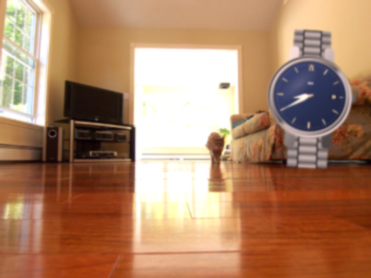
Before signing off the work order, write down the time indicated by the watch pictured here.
8:40
